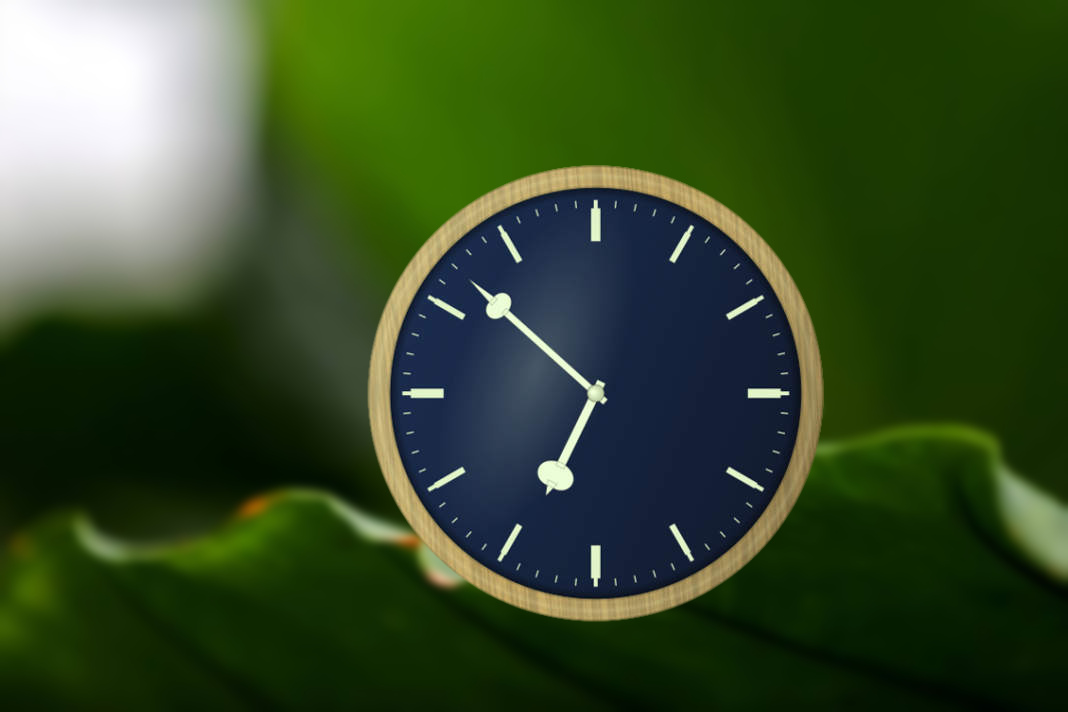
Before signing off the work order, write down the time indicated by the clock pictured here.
6:52
